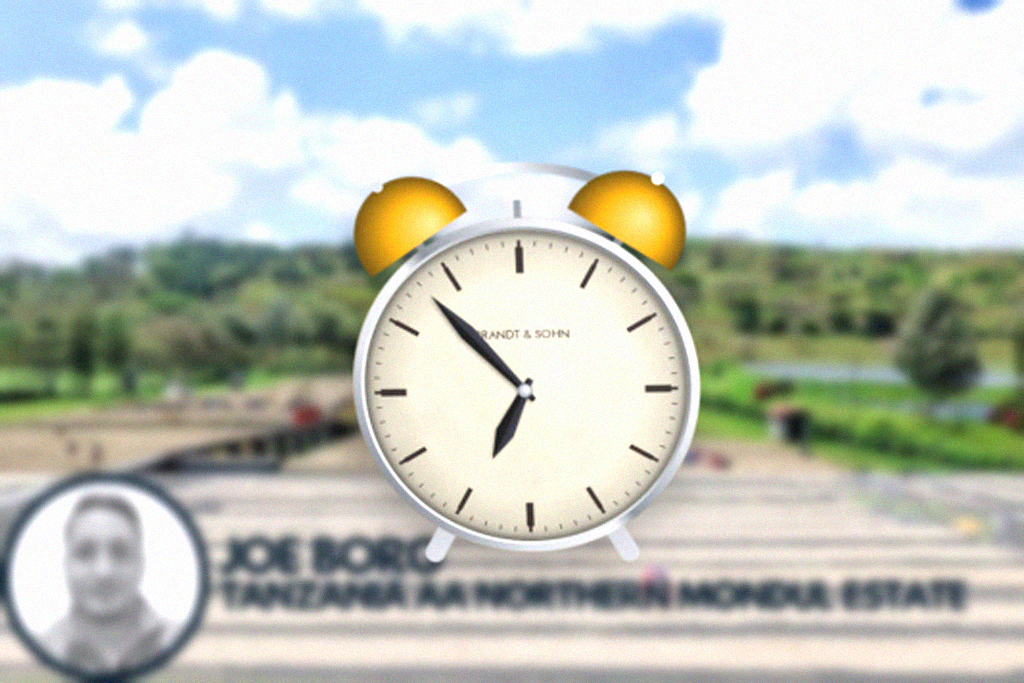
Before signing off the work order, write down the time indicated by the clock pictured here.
6:53
